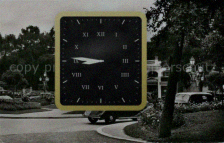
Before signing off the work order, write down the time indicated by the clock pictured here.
8:46
